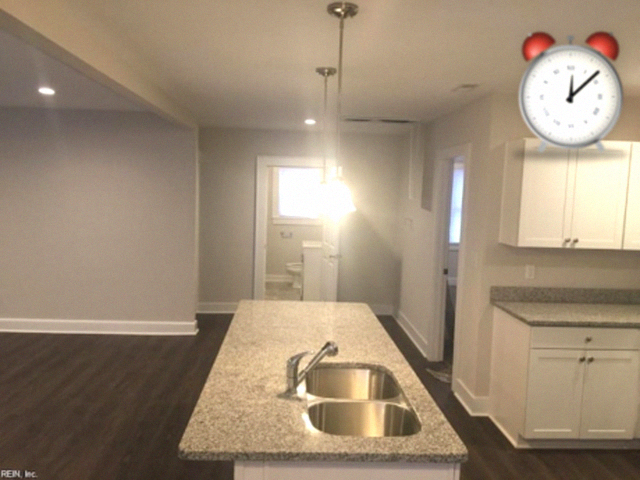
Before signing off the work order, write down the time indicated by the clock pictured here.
12:08
